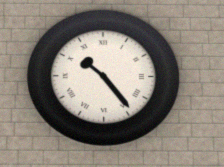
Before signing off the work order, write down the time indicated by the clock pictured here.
10:24
